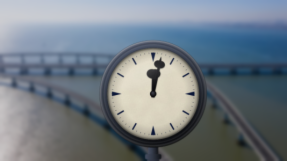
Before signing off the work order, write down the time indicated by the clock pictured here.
12:02
